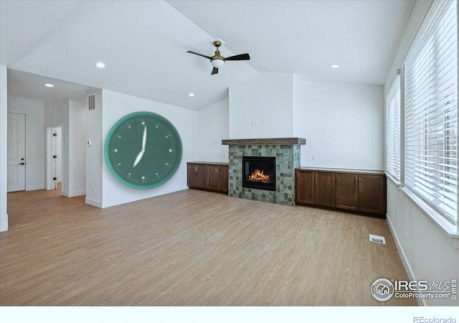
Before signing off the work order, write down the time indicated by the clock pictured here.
7:01
